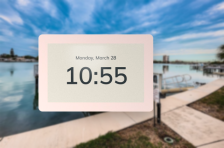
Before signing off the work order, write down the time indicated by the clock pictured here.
10:55
